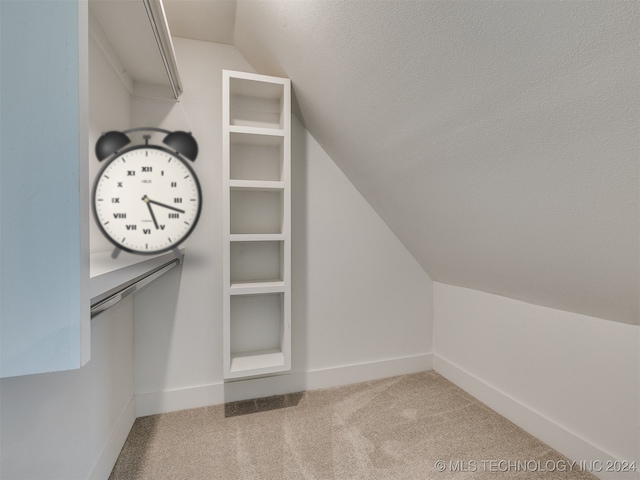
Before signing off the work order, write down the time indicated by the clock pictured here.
5:18
